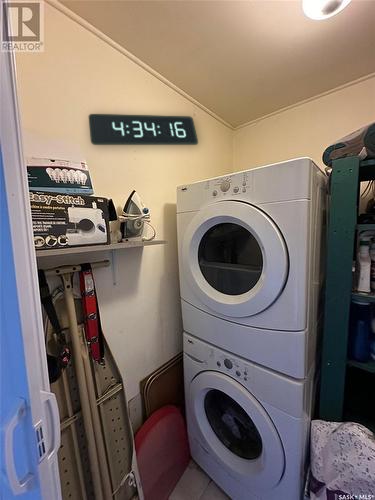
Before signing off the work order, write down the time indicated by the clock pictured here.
4:34:16
